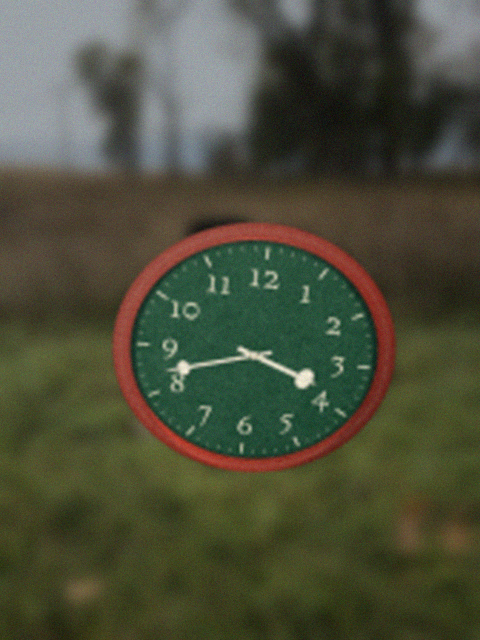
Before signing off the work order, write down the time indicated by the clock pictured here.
3:42
